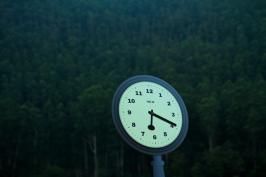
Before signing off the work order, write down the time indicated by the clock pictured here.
6:19
